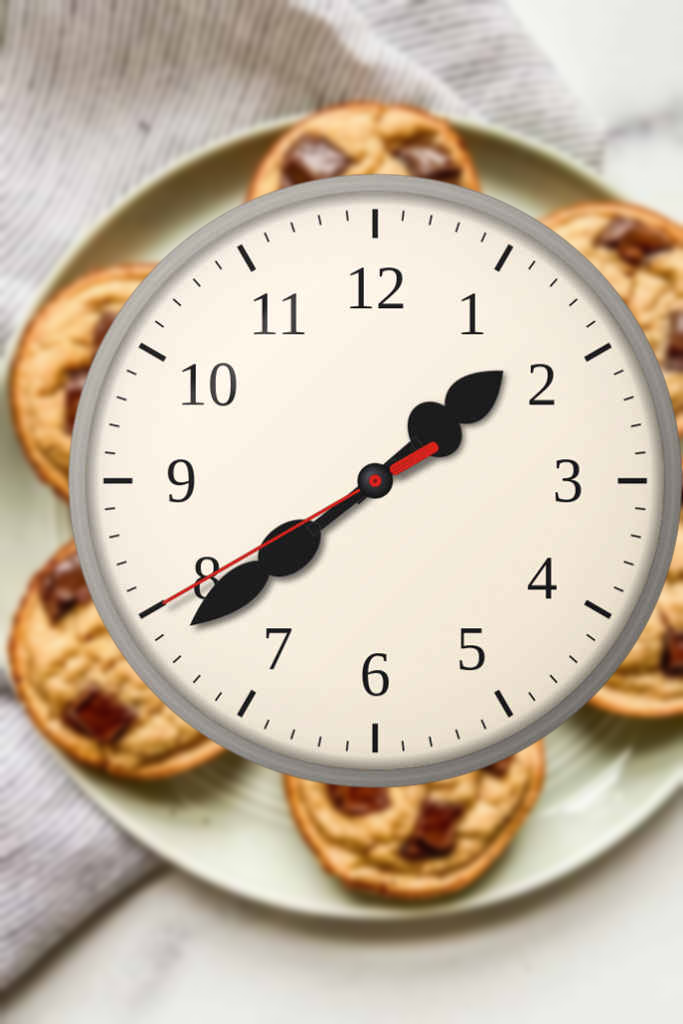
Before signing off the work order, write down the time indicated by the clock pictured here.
1:38:40
